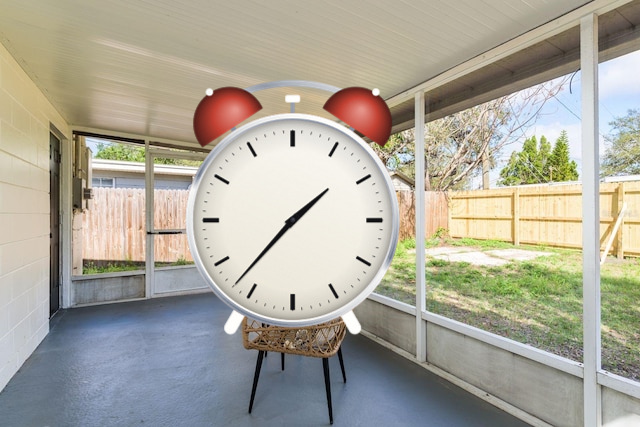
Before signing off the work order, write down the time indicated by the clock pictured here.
1:37
